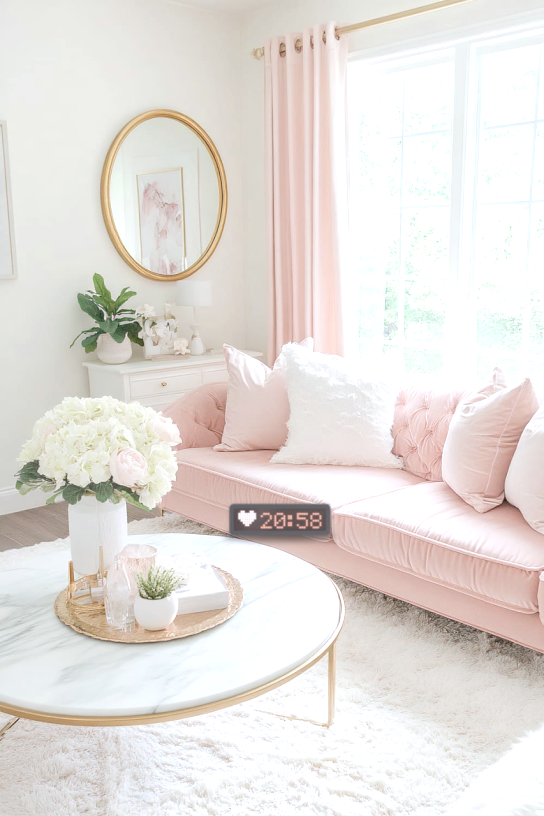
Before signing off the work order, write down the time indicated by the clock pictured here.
20:58
